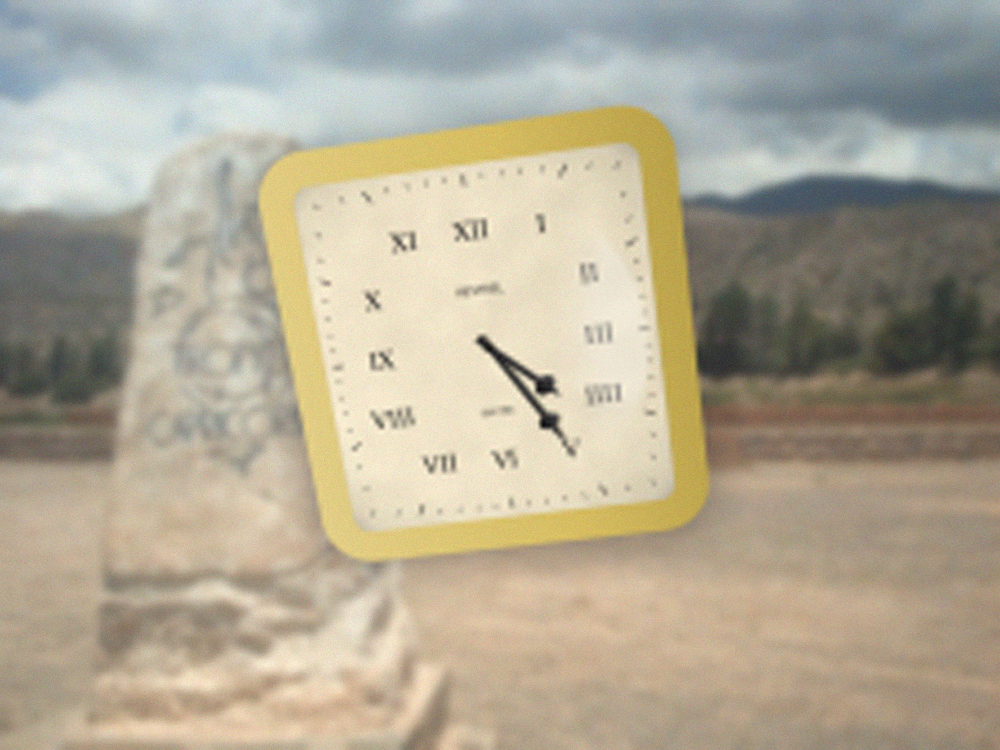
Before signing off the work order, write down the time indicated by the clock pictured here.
4:25
